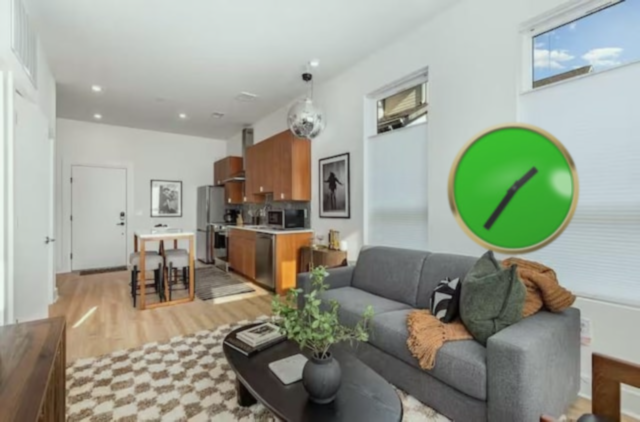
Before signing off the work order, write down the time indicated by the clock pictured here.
1:36
